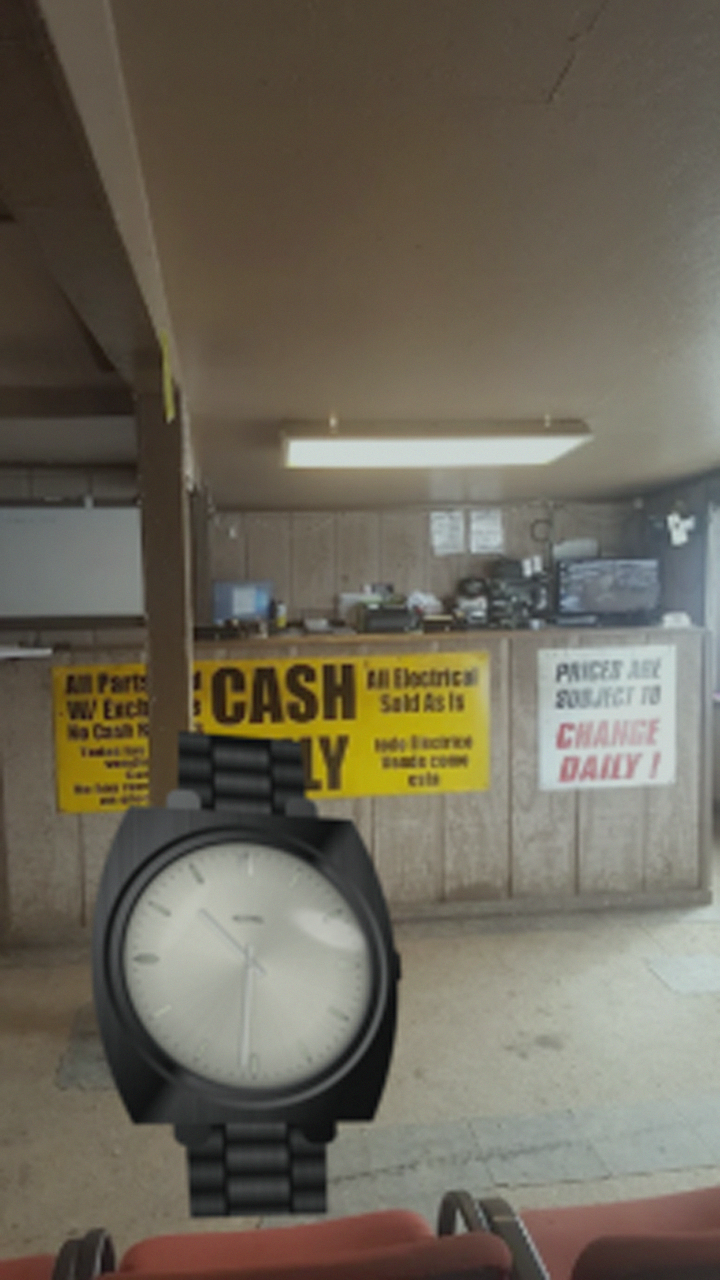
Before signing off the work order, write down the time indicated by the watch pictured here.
10:31
